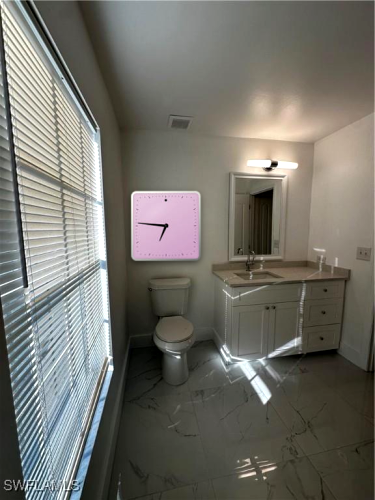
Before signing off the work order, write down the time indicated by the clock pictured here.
6:46
